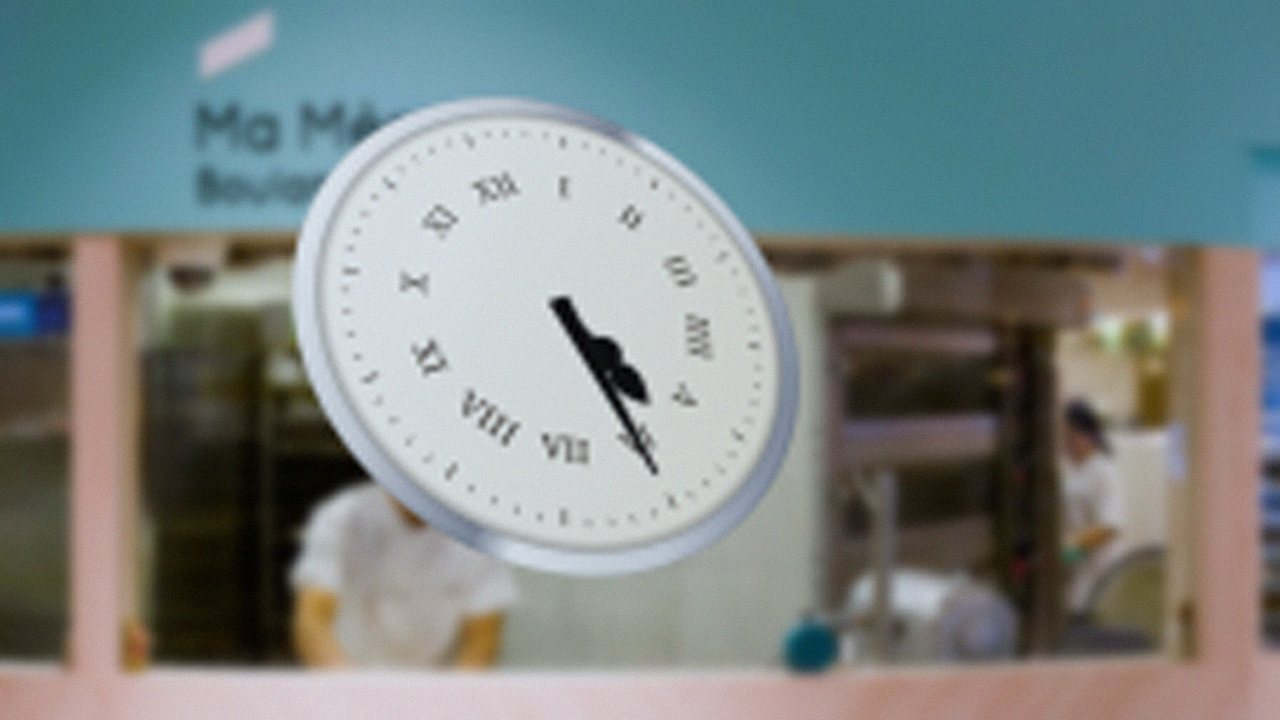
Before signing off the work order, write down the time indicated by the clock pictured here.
5:30
